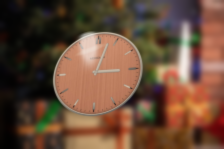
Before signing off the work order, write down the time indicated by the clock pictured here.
3:03
